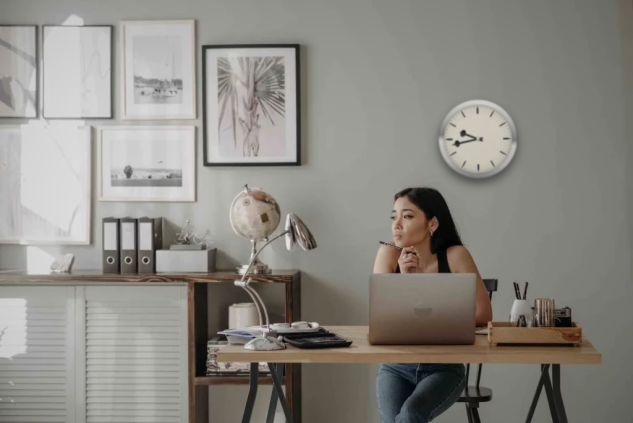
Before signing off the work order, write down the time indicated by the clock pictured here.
9:43
